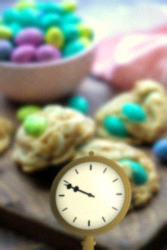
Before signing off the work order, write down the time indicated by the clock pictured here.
9:49
